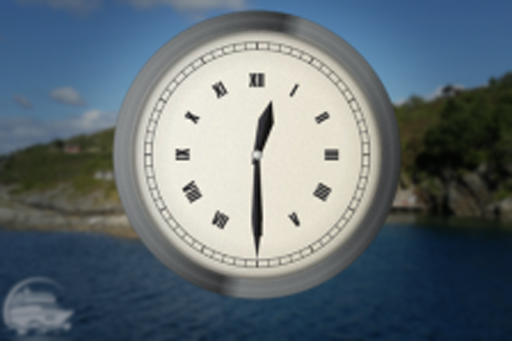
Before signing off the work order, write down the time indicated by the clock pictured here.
12:30
